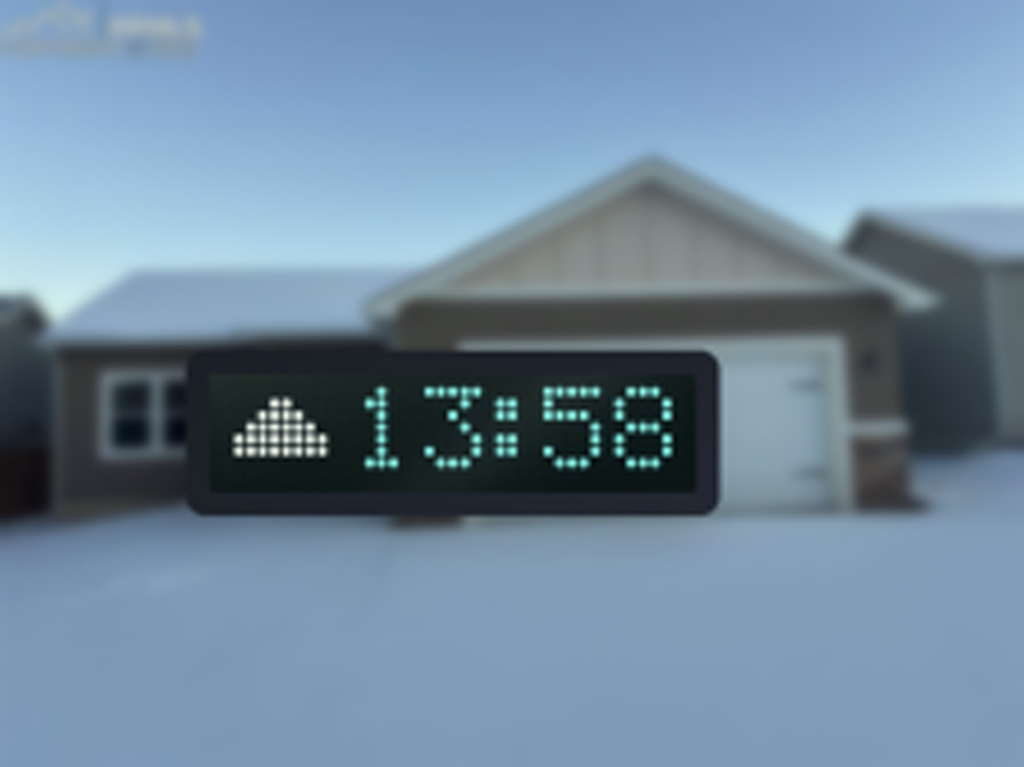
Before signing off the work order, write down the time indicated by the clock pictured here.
13:58
